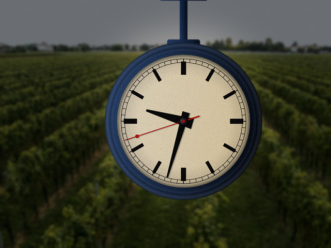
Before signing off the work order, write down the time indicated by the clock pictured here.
9:32:42
